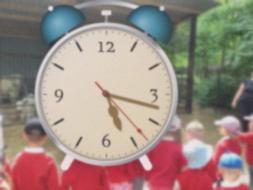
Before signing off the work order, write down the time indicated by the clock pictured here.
5:17:23
